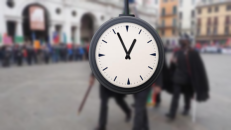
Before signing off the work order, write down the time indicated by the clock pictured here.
12:56
